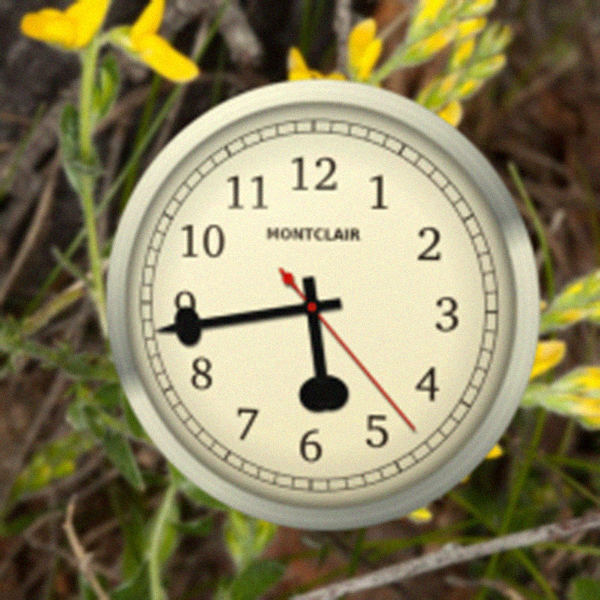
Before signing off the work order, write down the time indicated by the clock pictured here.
5:43:23
